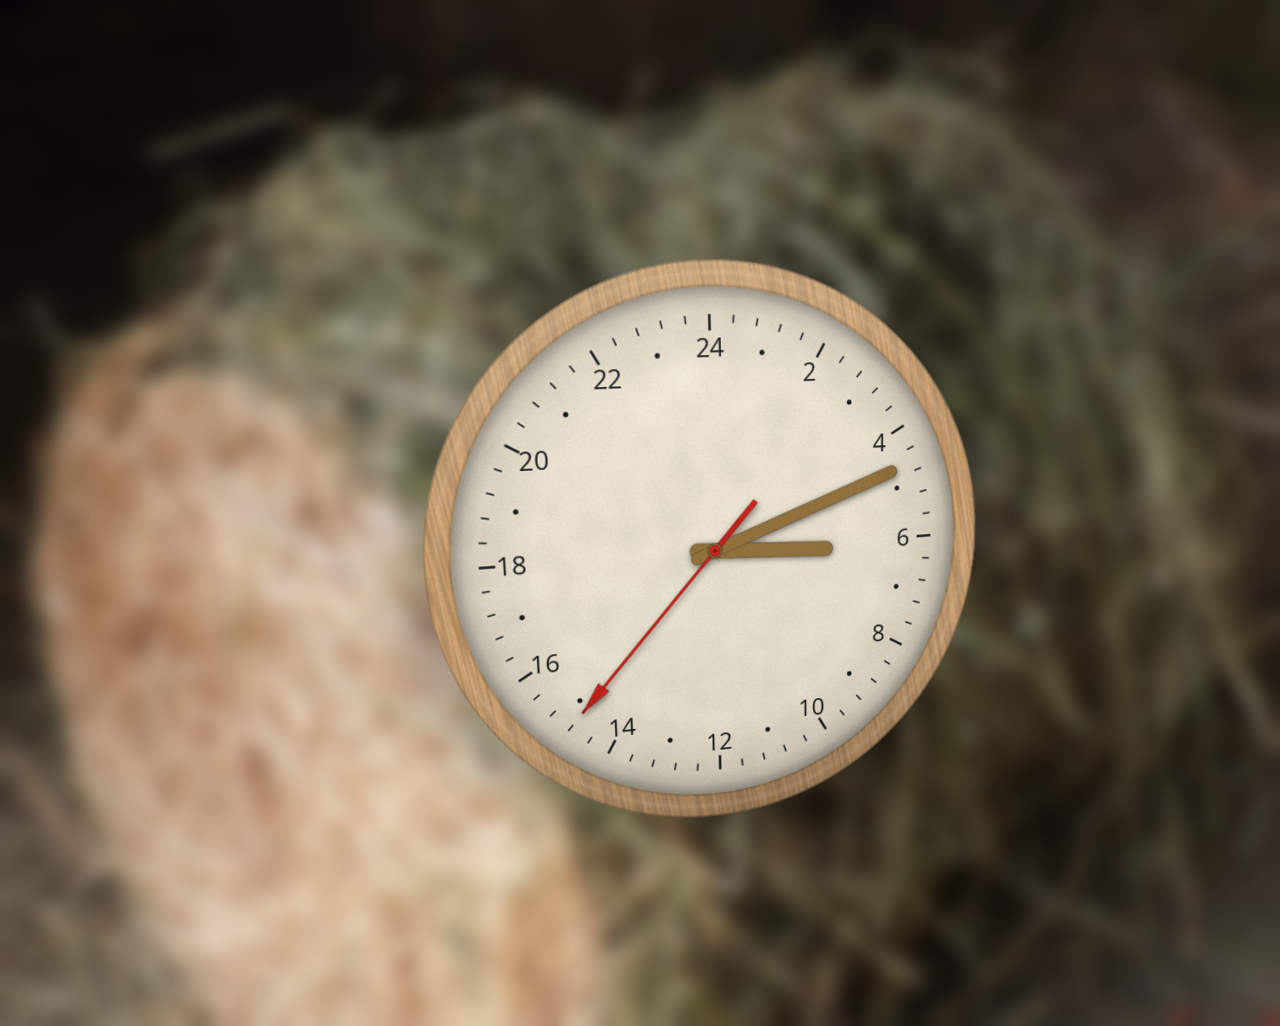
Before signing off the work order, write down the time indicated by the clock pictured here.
6:11:37
